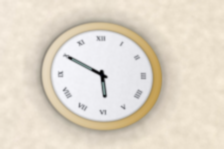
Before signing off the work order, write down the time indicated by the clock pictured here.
5:50
